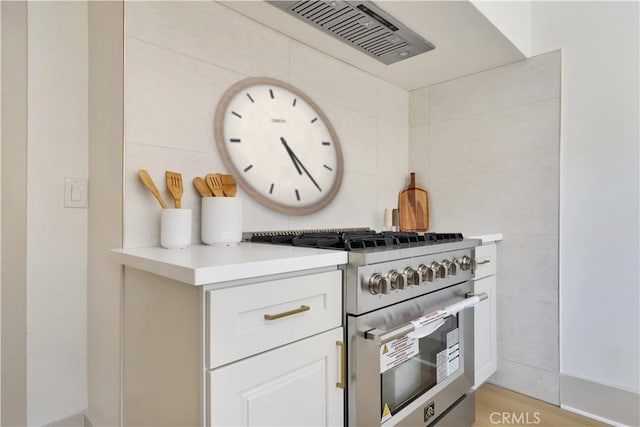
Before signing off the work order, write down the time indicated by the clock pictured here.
5:25
